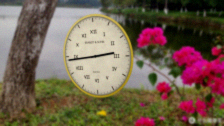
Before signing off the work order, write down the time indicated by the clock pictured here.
2:44
